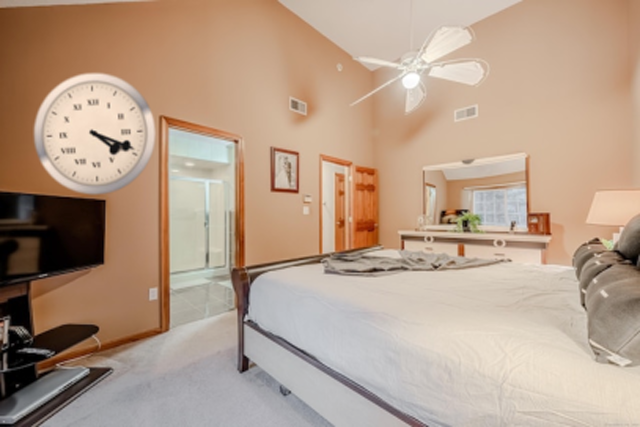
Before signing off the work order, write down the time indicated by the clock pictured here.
4:19
